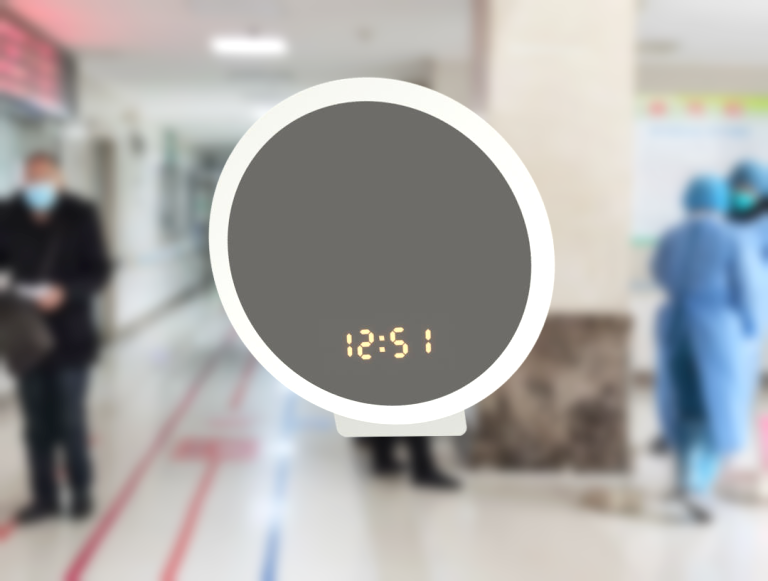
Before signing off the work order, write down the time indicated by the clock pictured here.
12:51
